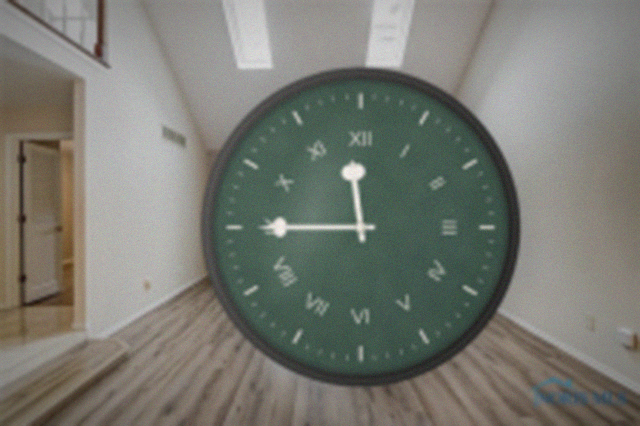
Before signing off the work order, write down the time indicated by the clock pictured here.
11:45
